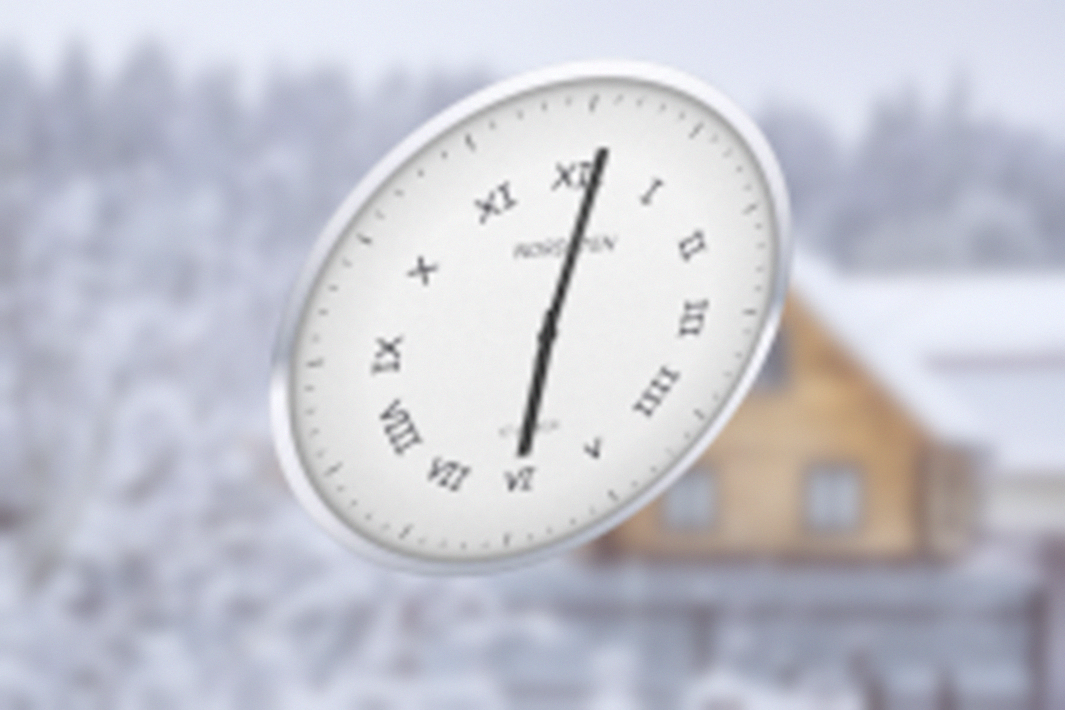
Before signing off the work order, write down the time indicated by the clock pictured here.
6:01
